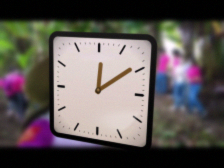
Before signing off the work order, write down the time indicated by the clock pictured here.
12:09
